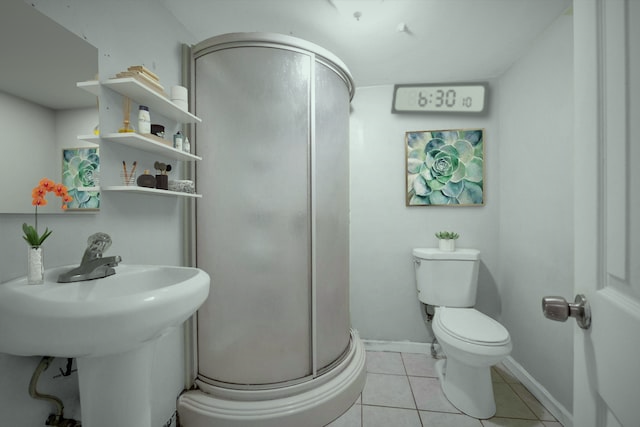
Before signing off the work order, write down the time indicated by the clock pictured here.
6:30
